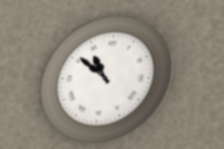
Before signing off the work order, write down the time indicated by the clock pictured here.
10:51
